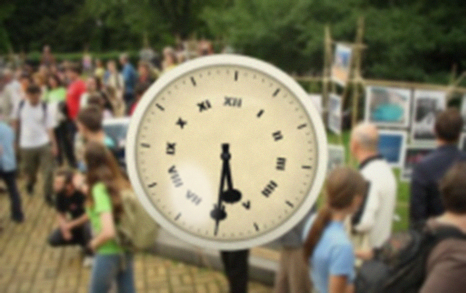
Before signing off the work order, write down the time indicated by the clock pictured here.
5:30
